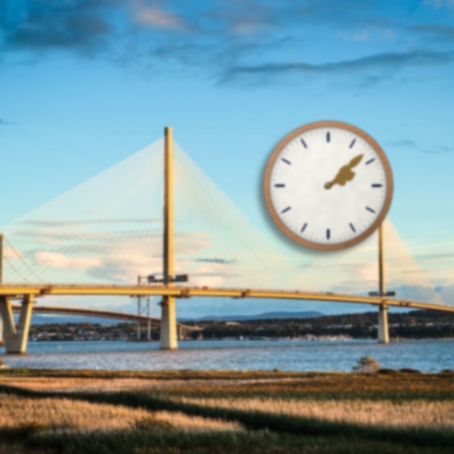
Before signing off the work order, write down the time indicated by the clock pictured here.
2:08
